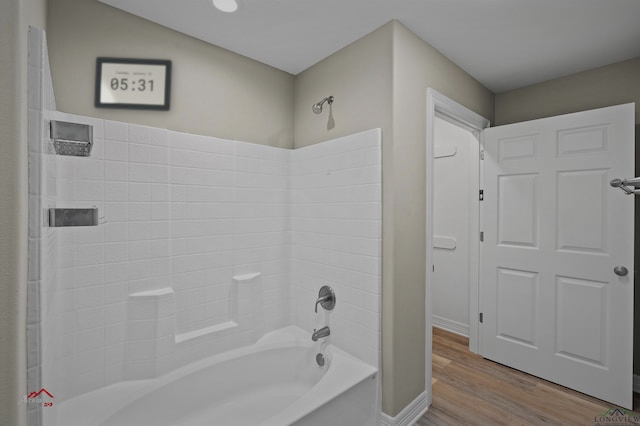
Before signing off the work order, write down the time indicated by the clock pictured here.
5:31
